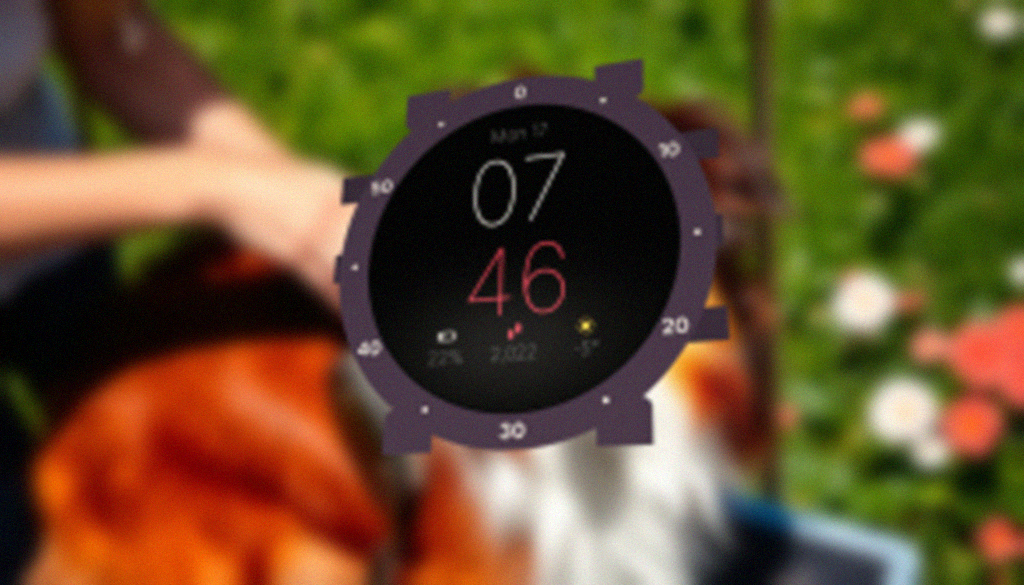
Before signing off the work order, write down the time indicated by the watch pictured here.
7:46
